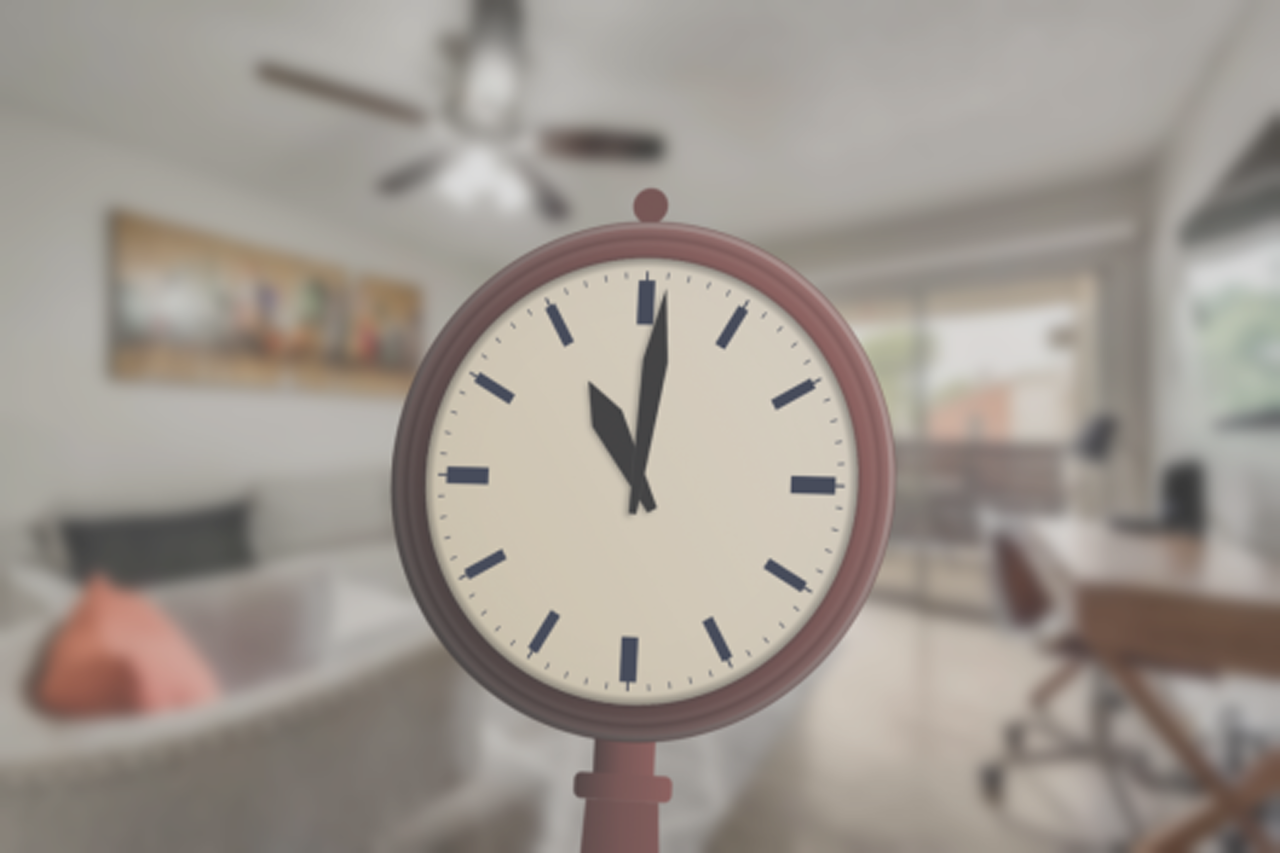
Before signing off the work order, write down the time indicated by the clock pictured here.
11:01
